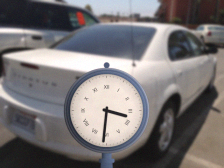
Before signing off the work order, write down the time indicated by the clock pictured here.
3:31
